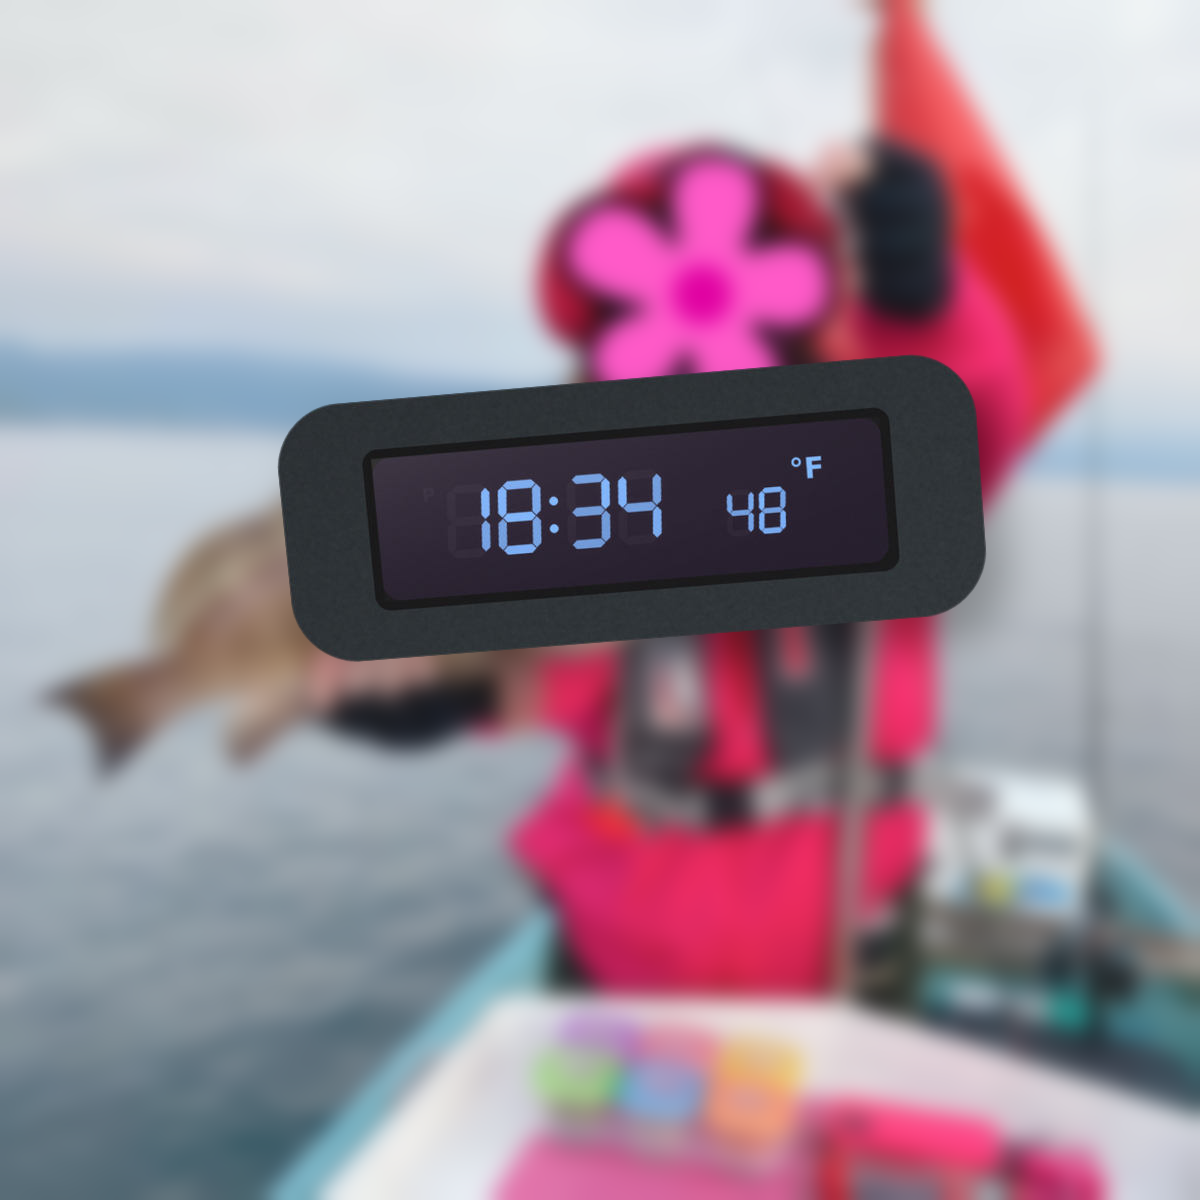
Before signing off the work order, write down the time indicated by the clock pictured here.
18:34
